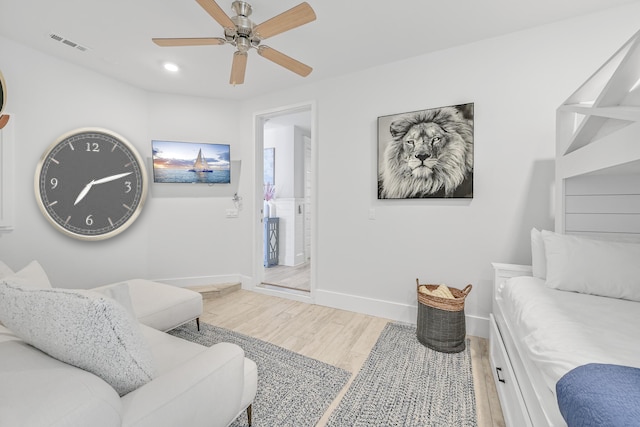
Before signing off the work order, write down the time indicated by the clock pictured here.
7:12
